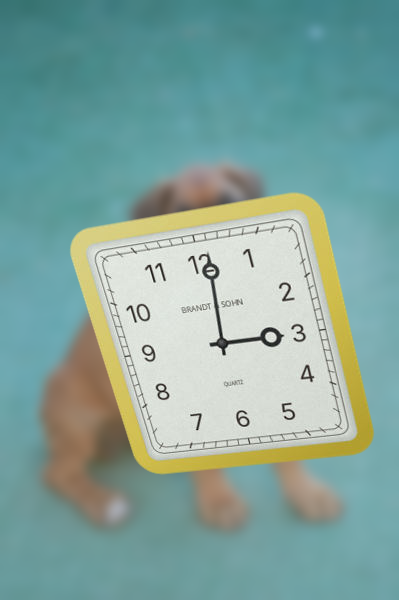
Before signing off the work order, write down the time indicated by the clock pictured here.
3:01
